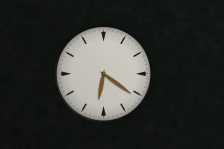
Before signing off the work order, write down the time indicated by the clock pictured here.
6:21
